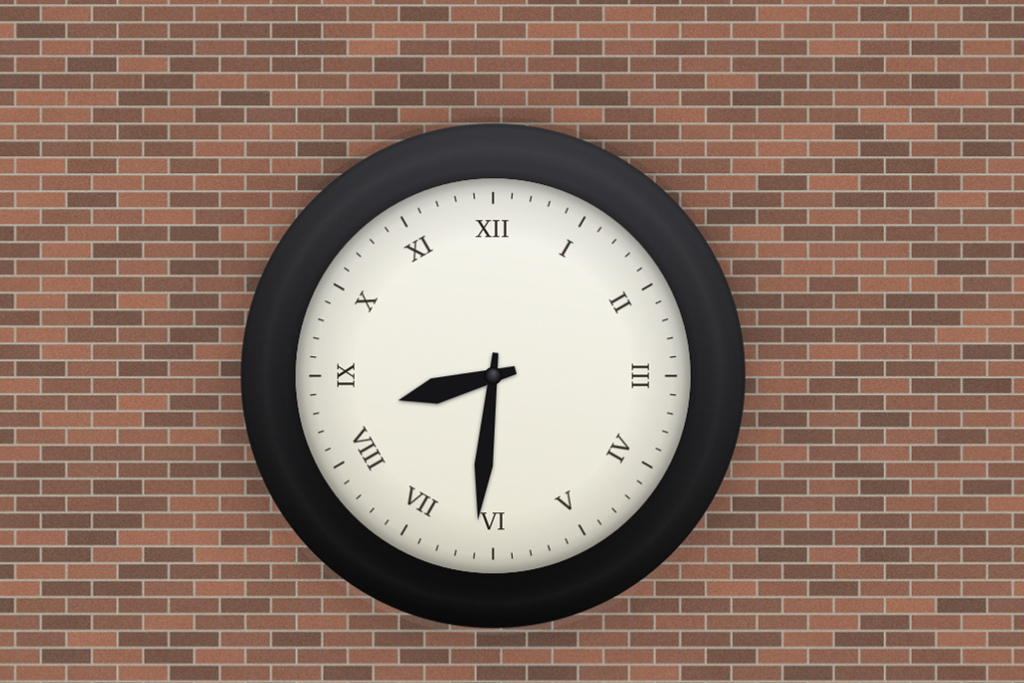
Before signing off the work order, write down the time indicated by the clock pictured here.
8:31
